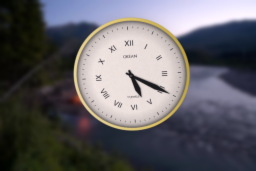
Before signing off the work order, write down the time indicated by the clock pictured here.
5:20
